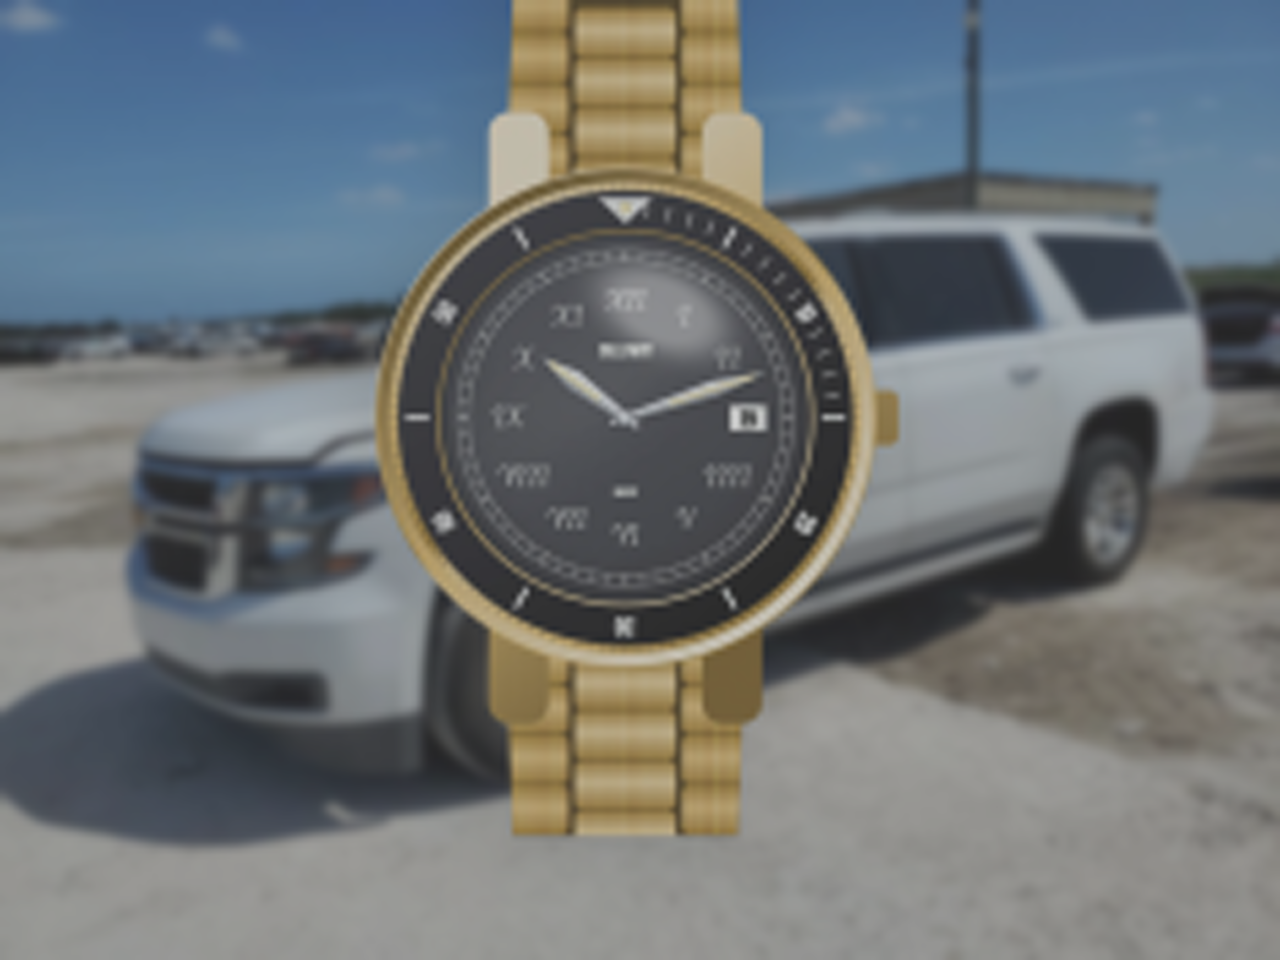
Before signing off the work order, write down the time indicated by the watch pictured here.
10:12
